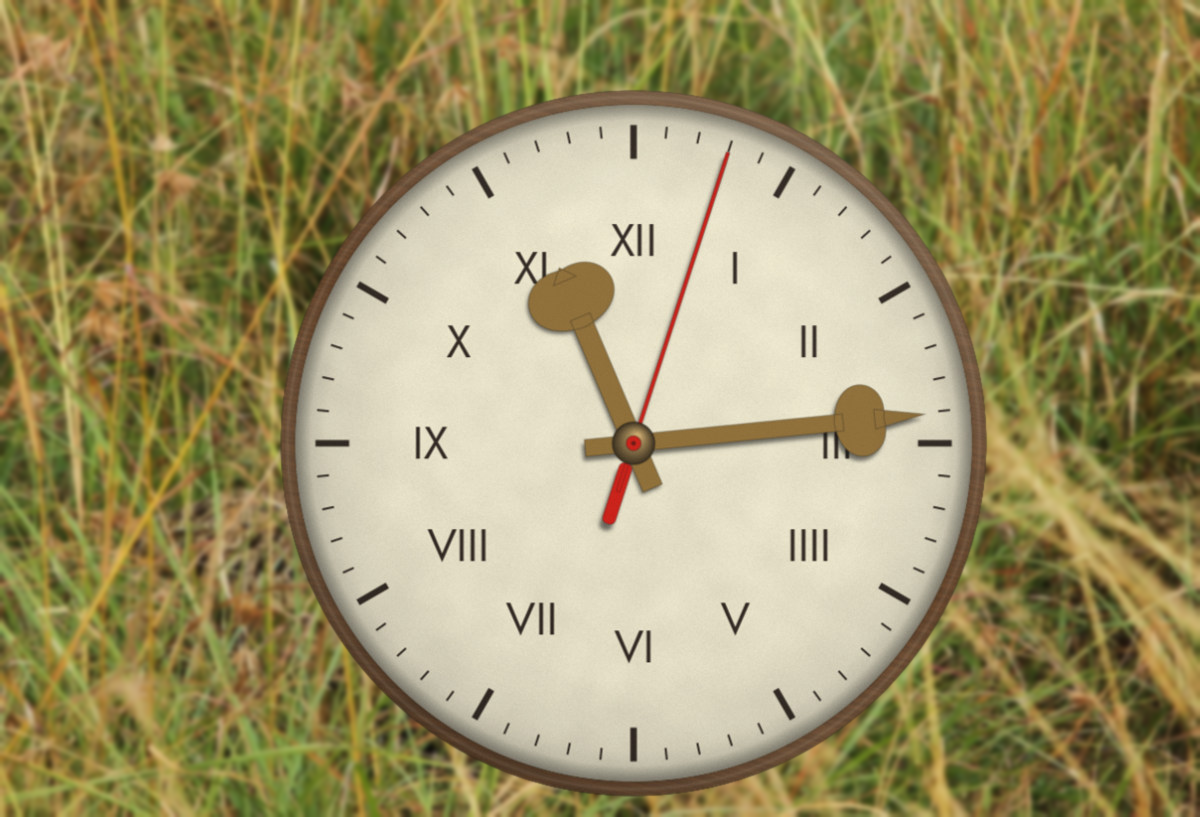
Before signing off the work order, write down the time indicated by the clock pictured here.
11:14:03
